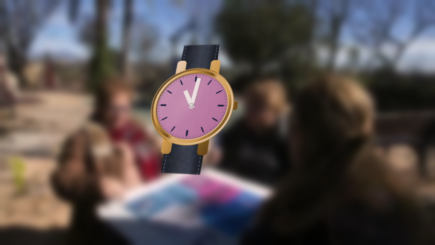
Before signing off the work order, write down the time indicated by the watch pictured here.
11:01
